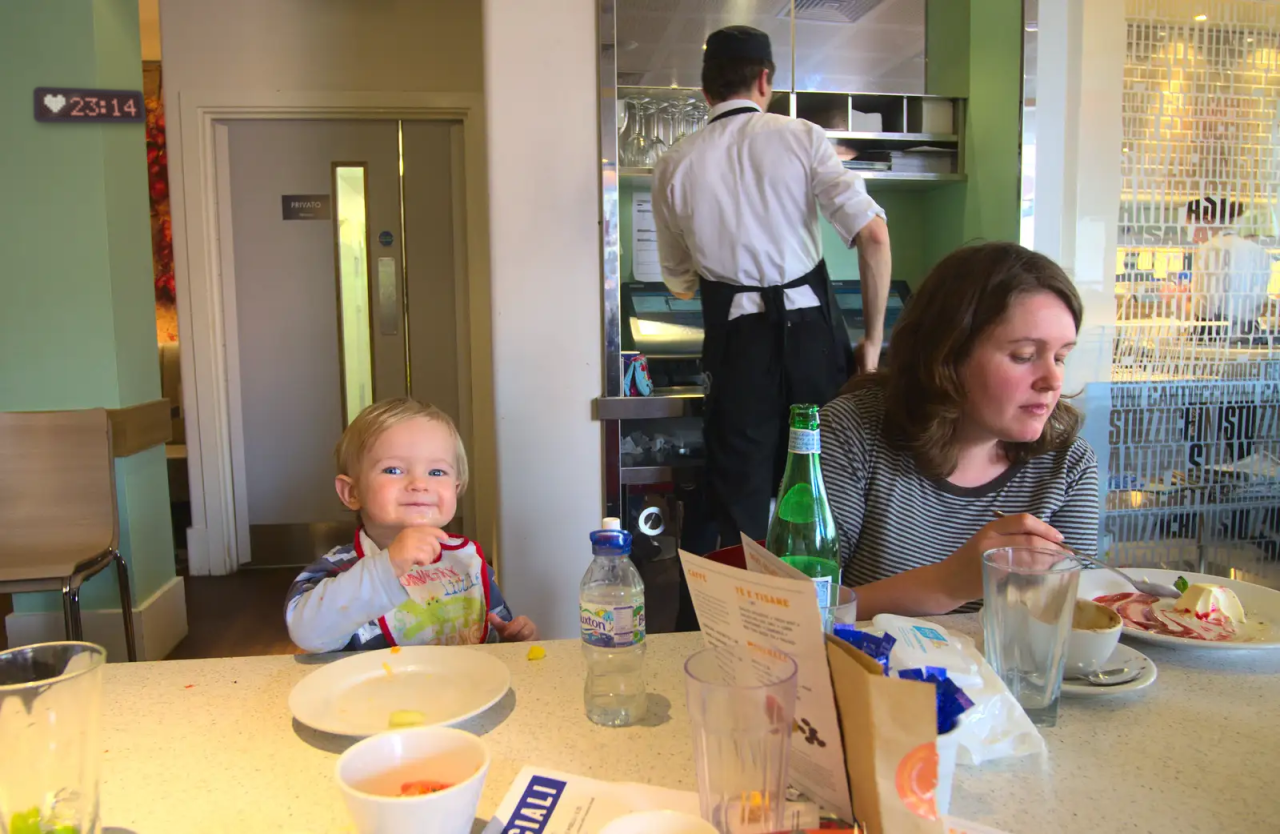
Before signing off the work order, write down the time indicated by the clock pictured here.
23:14
